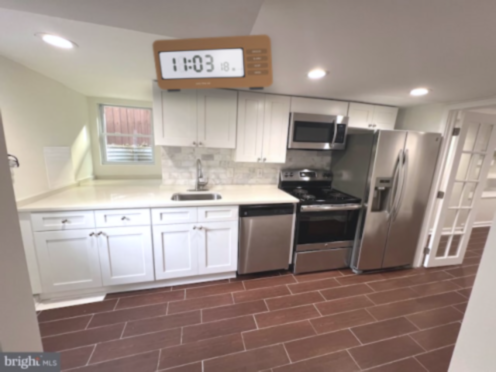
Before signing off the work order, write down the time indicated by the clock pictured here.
11:03
